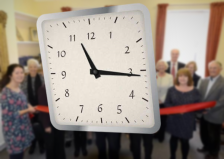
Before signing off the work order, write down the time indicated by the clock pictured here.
11:16
